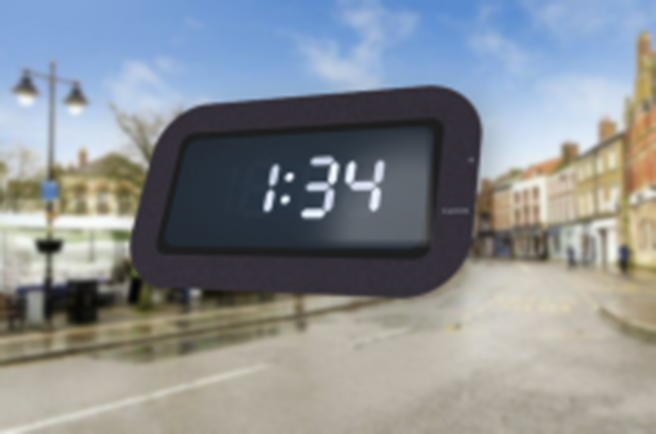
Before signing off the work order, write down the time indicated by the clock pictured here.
1:34
